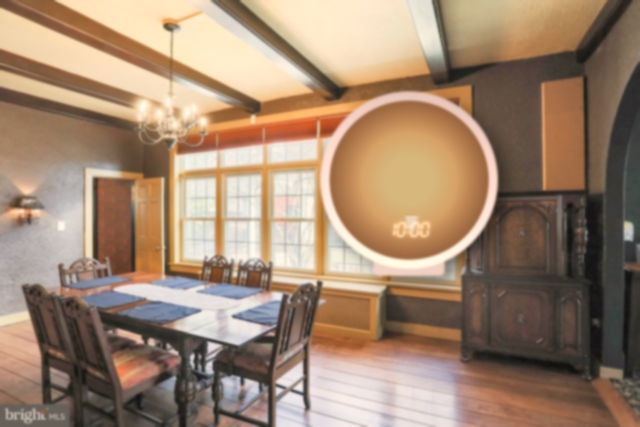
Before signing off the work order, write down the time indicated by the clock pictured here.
10:00
